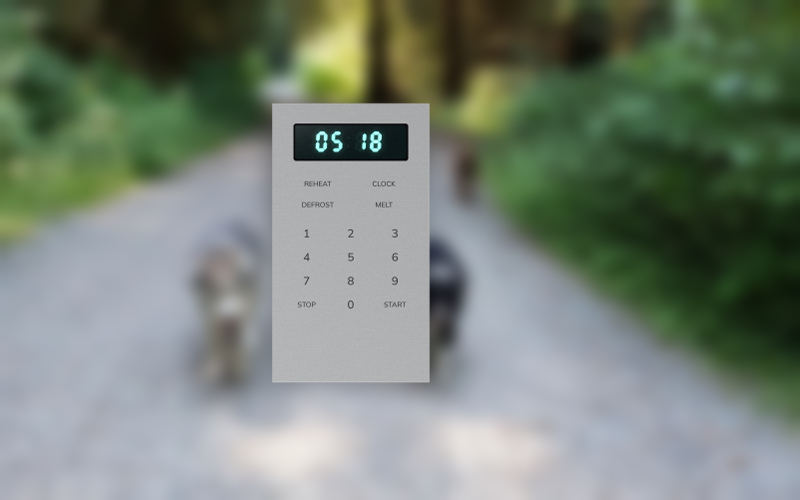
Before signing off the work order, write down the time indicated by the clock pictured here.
5:18
